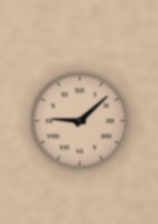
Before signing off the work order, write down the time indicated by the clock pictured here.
9:08
